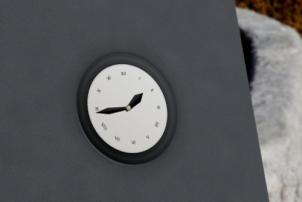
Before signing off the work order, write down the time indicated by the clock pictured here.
1:44
